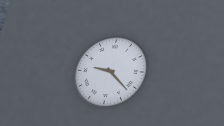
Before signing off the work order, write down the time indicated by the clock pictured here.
9:22
